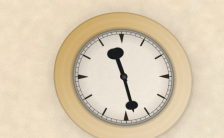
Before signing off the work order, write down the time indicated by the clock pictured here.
11:28
